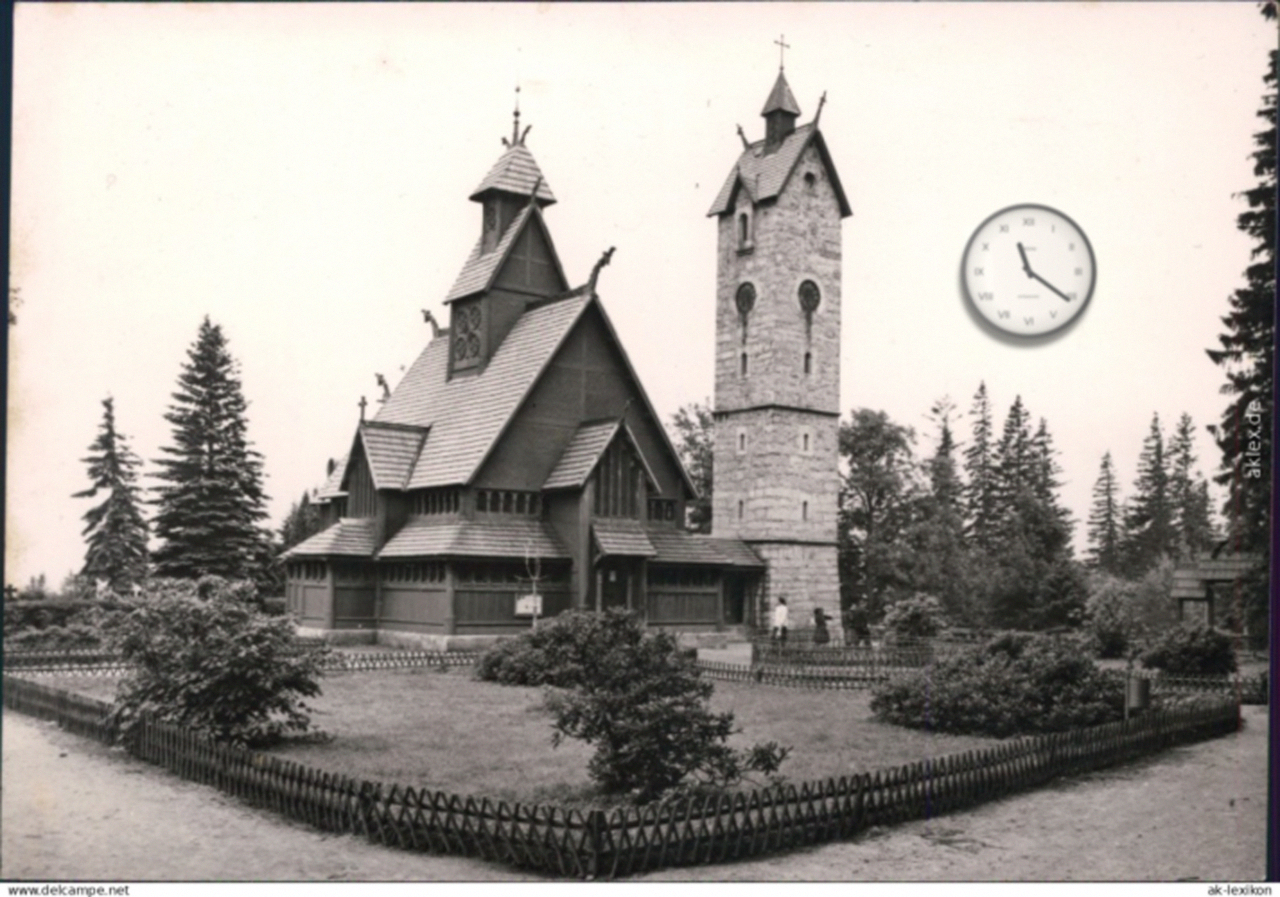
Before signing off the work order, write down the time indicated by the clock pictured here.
11:21
